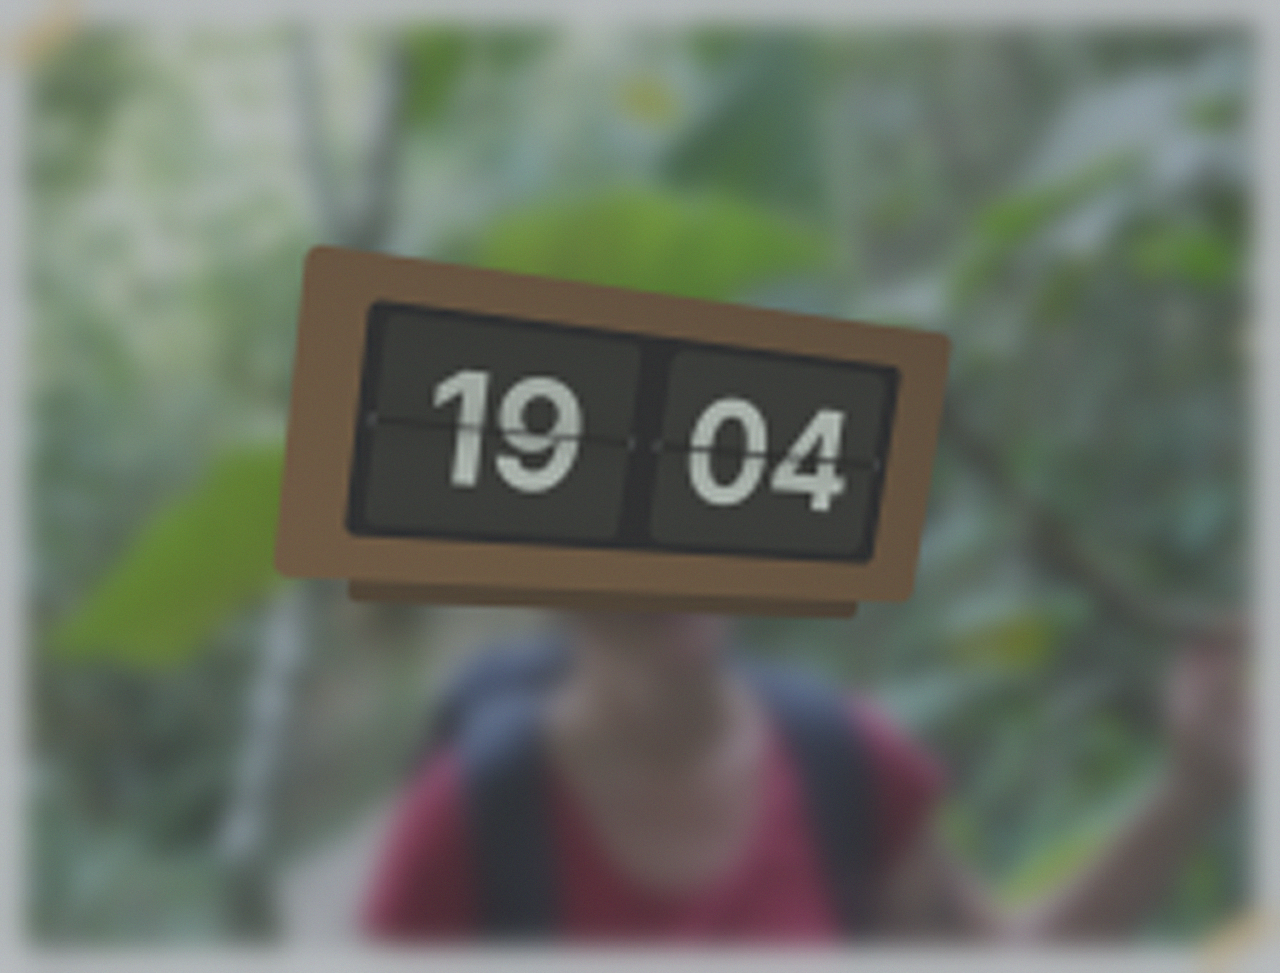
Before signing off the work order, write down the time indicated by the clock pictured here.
19:04
